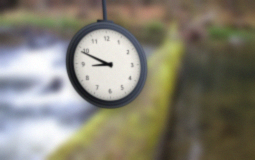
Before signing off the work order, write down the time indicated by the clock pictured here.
8:49
